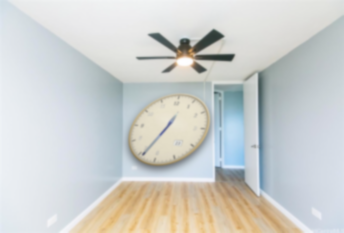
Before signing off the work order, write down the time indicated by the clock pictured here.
12:34
